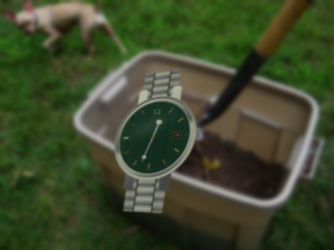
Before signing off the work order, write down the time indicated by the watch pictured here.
12:33
